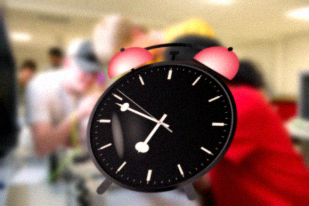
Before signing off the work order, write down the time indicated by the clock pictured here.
6:48:51
